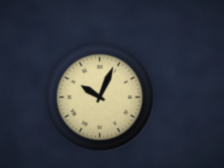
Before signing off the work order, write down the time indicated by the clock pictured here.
10:04
